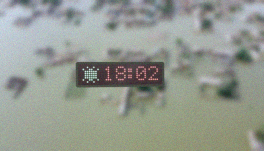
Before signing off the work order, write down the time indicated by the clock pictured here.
18:02
